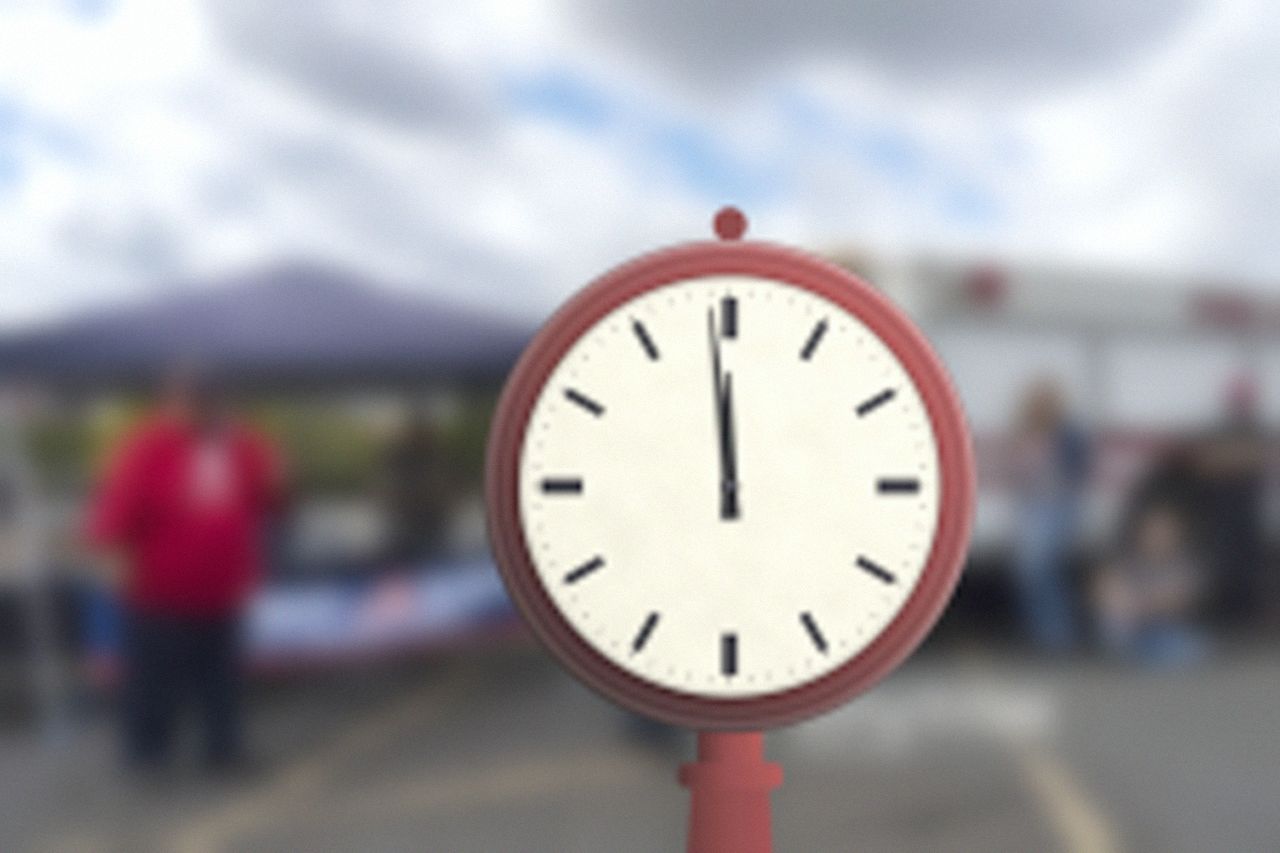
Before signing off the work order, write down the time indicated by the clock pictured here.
11:59
